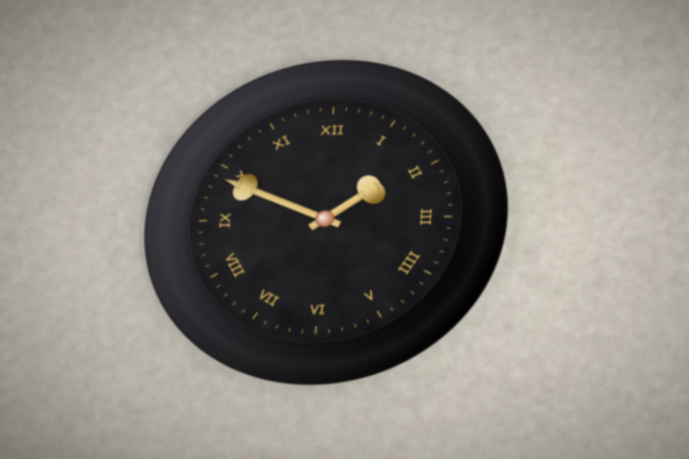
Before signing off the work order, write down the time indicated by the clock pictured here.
1:49
